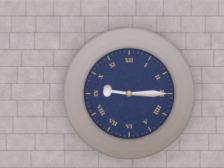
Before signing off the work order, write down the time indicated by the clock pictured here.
9:15
